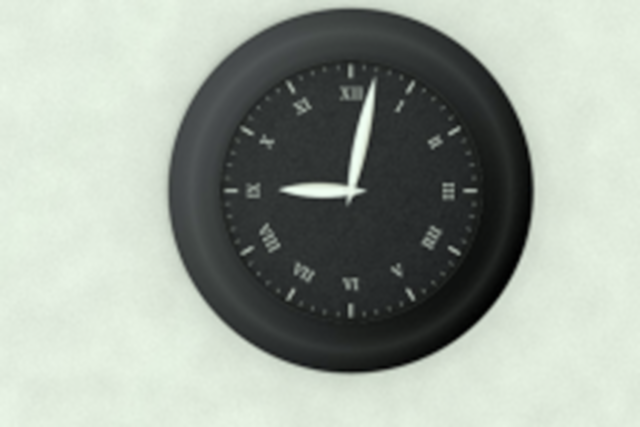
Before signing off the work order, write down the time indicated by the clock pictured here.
9:02
